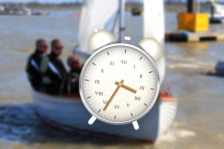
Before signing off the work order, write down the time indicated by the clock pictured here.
3:34
